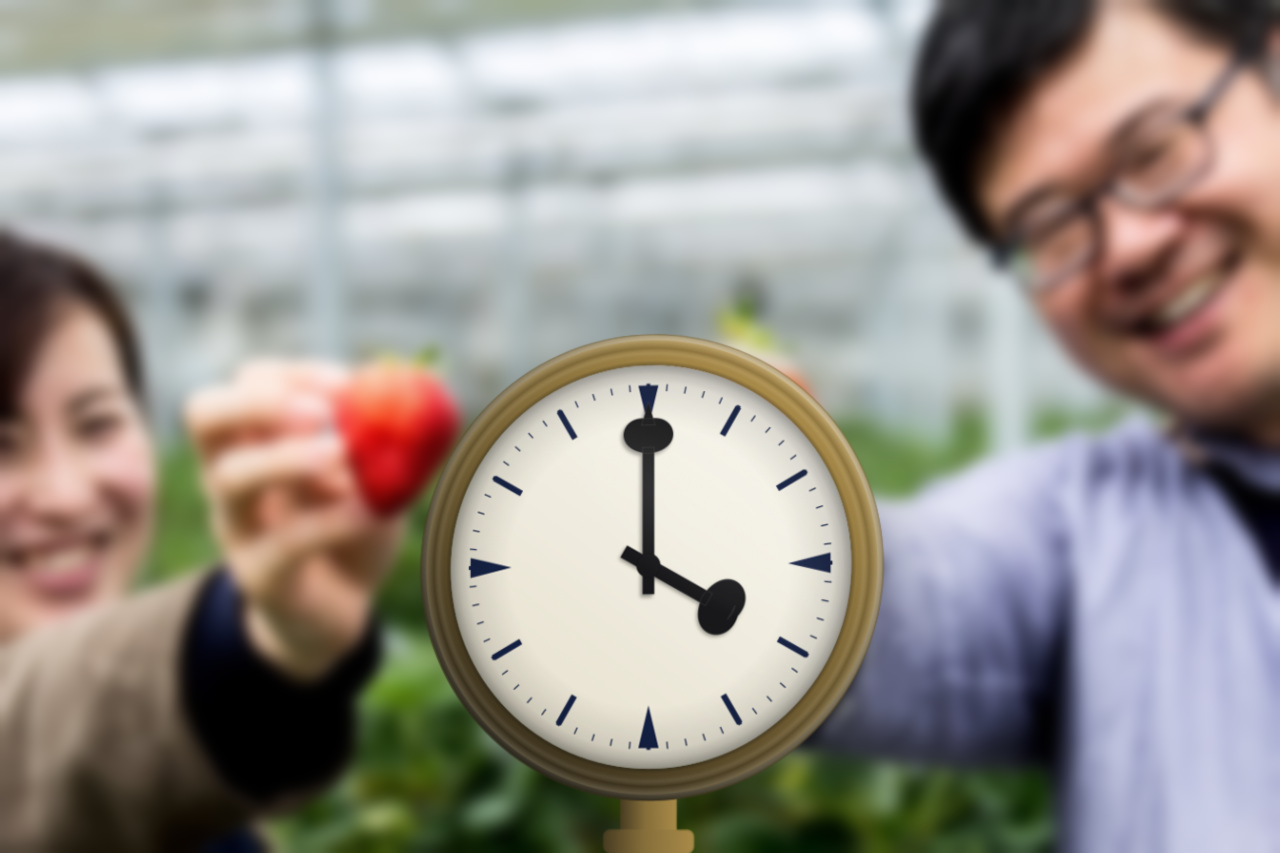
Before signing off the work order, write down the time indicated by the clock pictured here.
4:00
